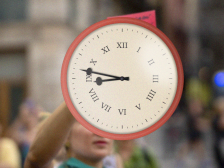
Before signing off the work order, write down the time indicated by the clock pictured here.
8:47
